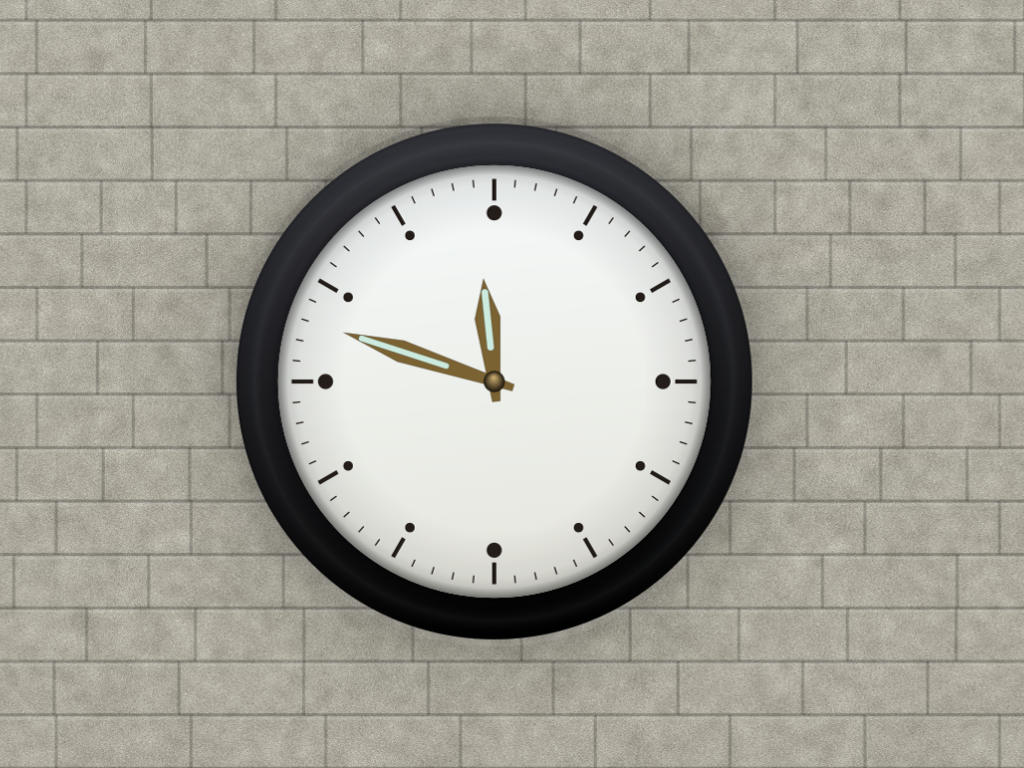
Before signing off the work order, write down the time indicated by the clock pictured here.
11:48
